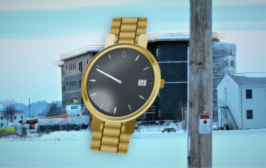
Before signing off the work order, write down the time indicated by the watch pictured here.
9:49
